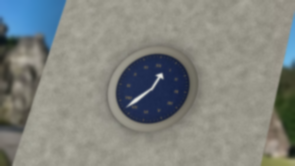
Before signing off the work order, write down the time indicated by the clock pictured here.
12:37
